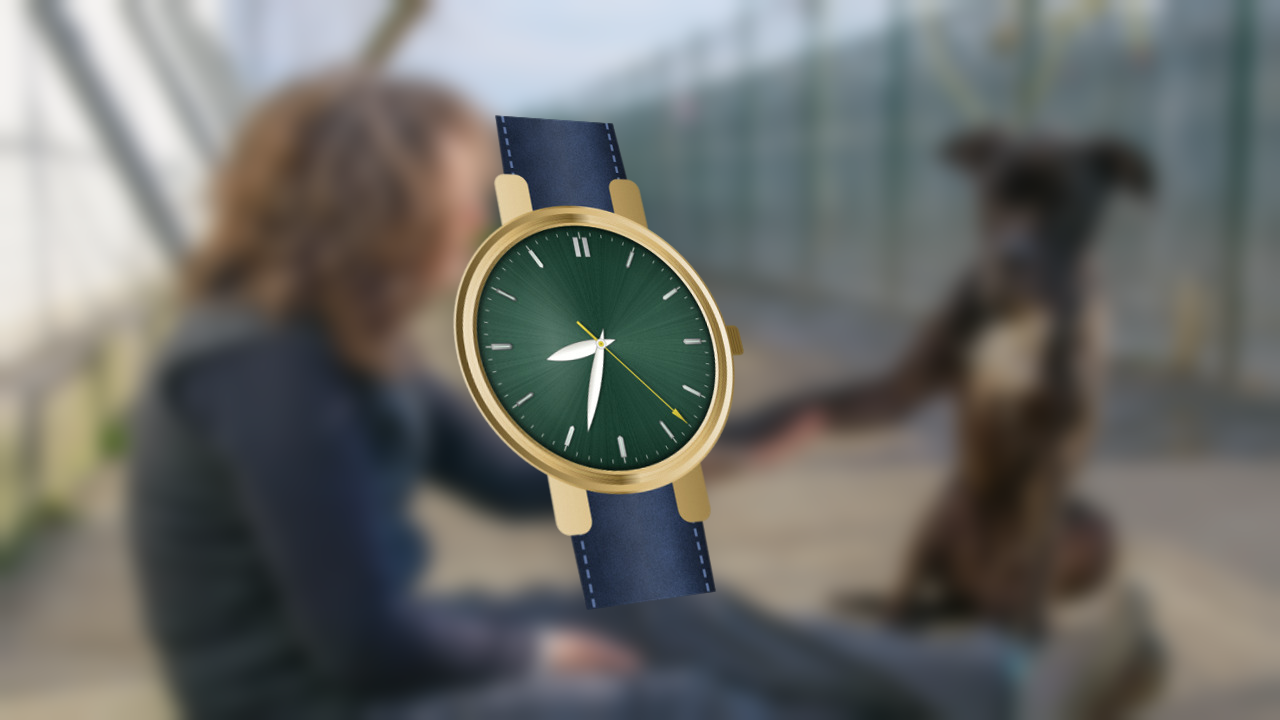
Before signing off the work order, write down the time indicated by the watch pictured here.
8:33:23
